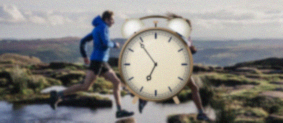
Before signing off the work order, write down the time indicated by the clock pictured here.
6:54
